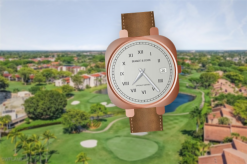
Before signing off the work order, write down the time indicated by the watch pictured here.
7:24
